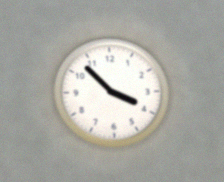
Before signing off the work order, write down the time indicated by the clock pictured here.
3:53
